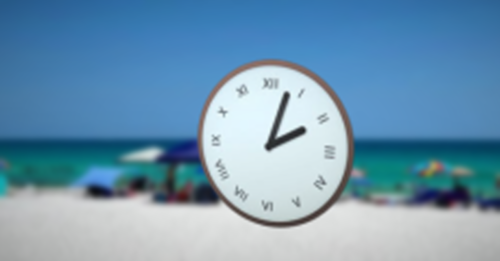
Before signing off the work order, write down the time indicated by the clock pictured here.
2:03
